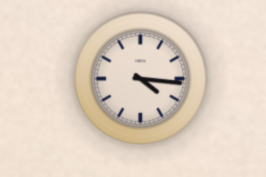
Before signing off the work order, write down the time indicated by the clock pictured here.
4:16
